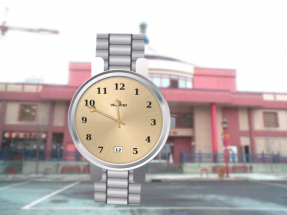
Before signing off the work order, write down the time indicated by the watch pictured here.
11:49
